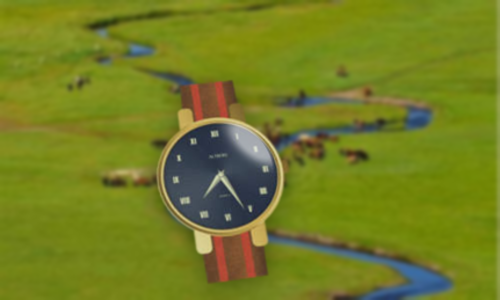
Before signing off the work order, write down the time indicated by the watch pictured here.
7:26
